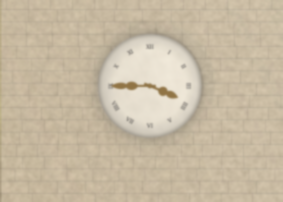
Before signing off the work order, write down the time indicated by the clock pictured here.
3:45
